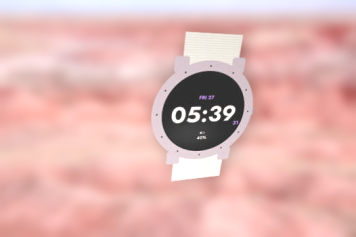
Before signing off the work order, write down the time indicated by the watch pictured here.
5:39
